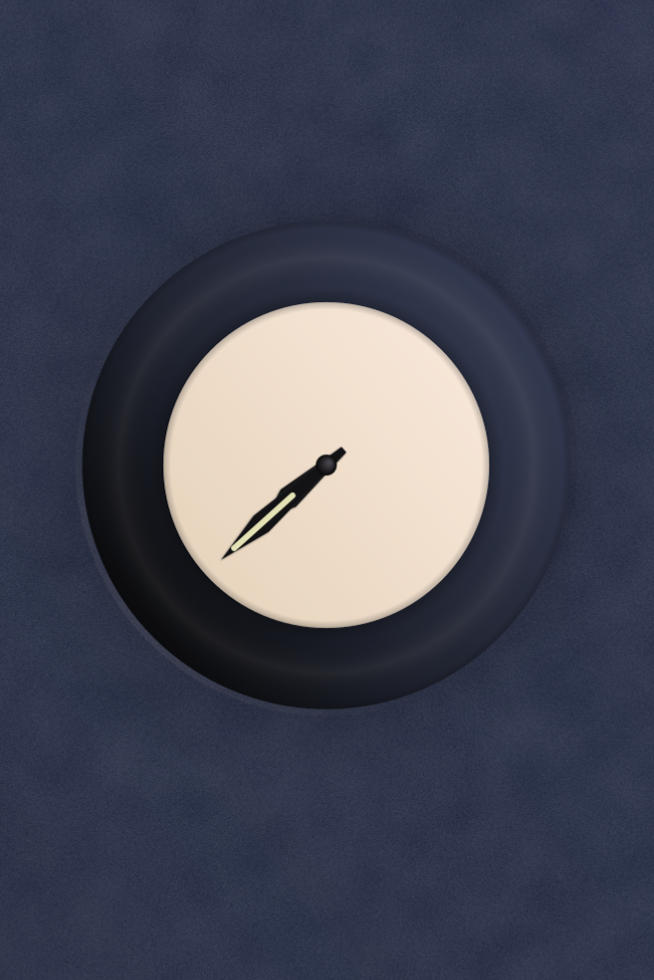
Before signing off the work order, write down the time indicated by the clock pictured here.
7:38
